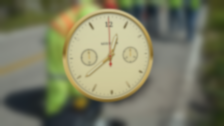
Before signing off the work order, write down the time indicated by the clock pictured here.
12:39
